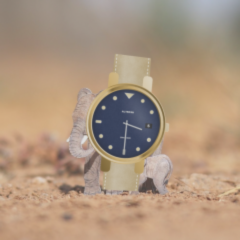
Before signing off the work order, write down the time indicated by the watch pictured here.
3:30
